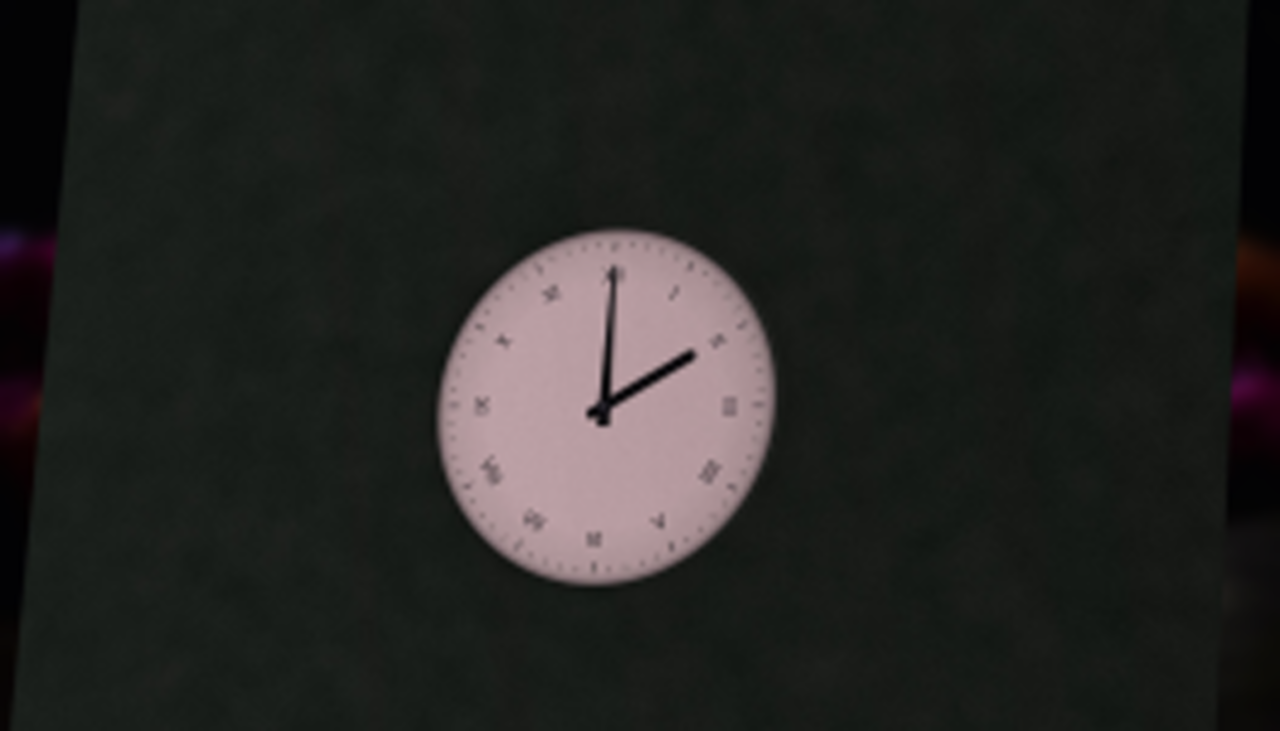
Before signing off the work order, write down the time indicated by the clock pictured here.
2:00
